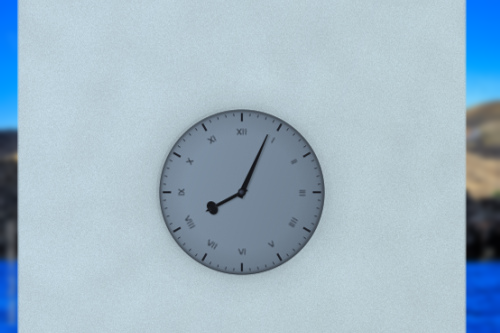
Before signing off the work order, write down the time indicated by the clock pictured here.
8:04
